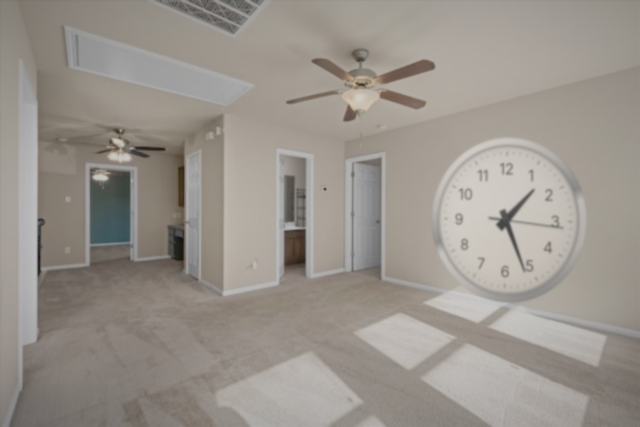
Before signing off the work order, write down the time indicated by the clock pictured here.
1:26:16
